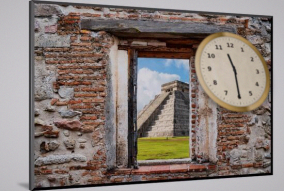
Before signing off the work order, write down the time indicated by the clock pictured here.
11:30
